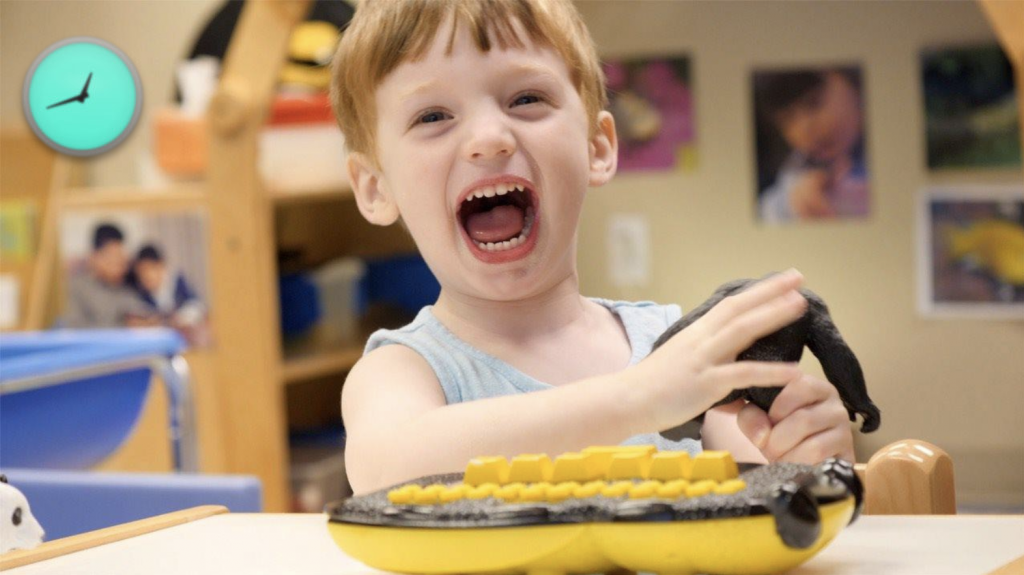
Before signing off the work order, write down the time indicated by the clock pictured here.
12:42
